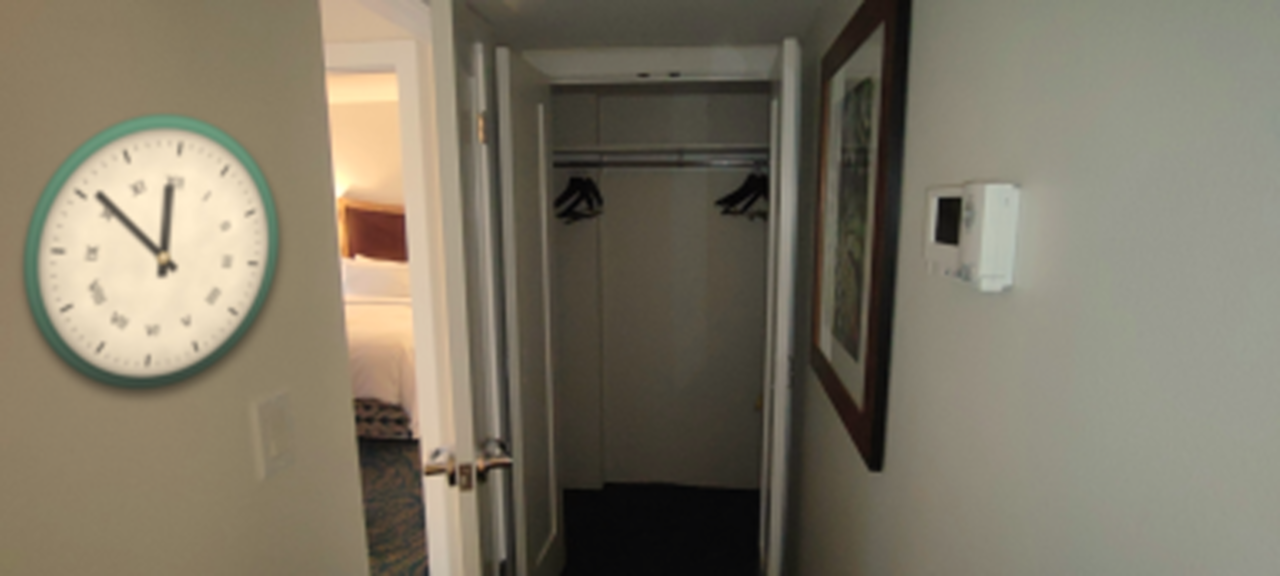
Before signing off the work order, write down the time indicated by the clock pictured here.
11:51
